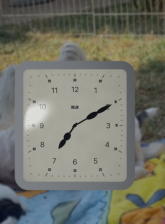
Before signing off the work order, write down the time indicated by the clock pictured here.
7:10
